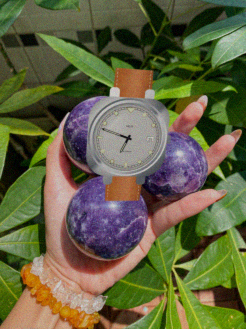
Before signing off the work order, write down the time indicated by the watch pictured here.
6:48
